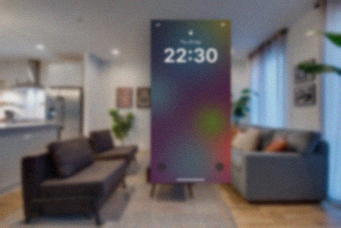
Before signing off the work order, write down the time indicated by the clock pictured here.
22:30
